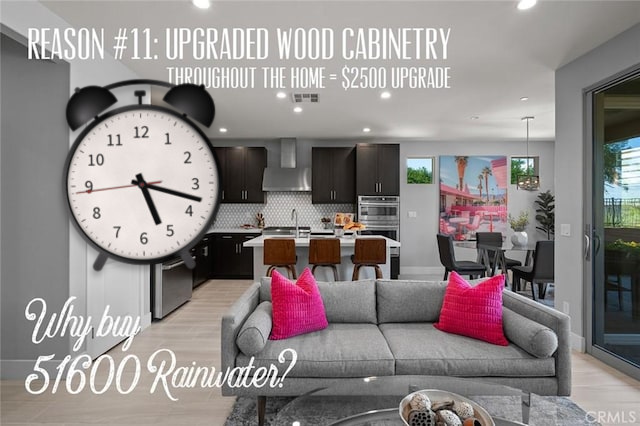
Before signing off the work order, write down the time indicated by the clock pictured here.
5:17:44
